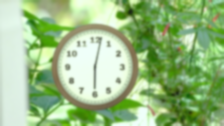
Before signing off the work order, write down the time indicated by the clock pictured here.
6:02
